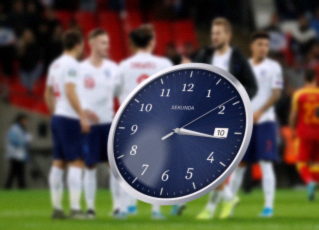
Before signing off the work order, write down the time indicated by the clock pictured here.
3:16:09
